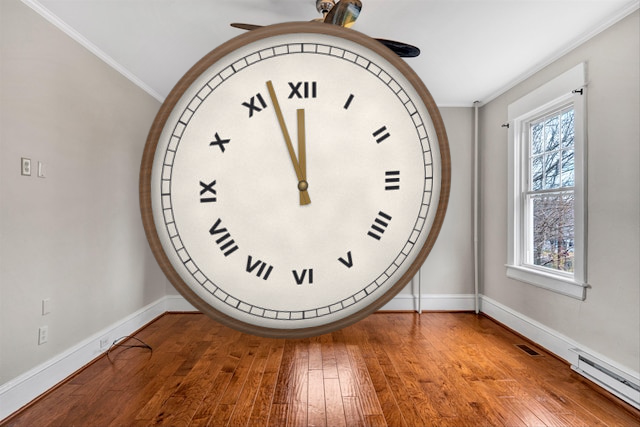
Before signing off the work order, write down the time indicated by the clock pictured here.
11:57
